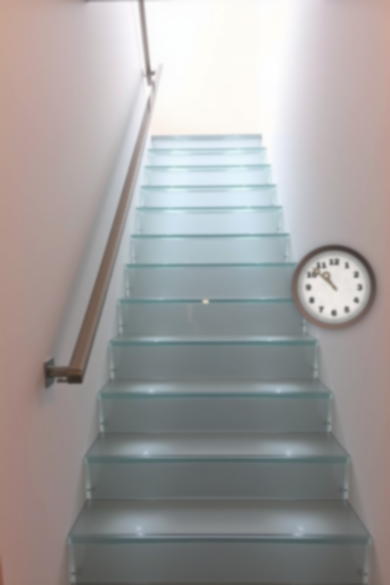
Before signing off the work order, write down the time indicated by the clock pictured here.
10:52
